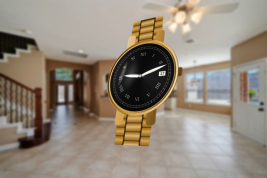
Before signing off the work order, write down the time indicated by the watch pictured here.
9:12
